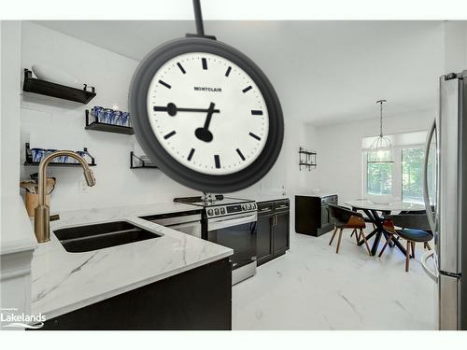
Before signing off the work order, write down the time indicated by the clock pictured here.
6:45
